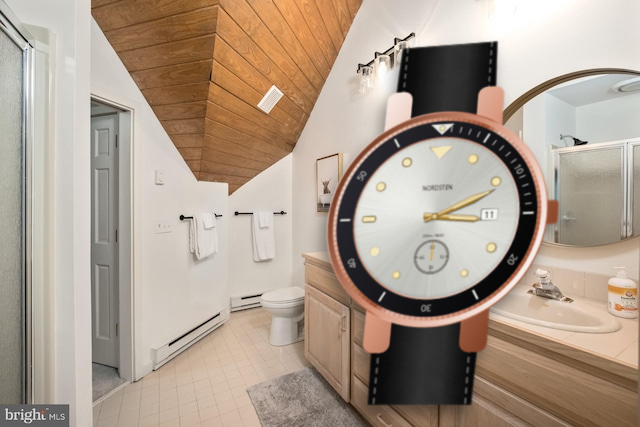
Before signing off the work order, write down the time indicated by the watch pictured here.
3:11
